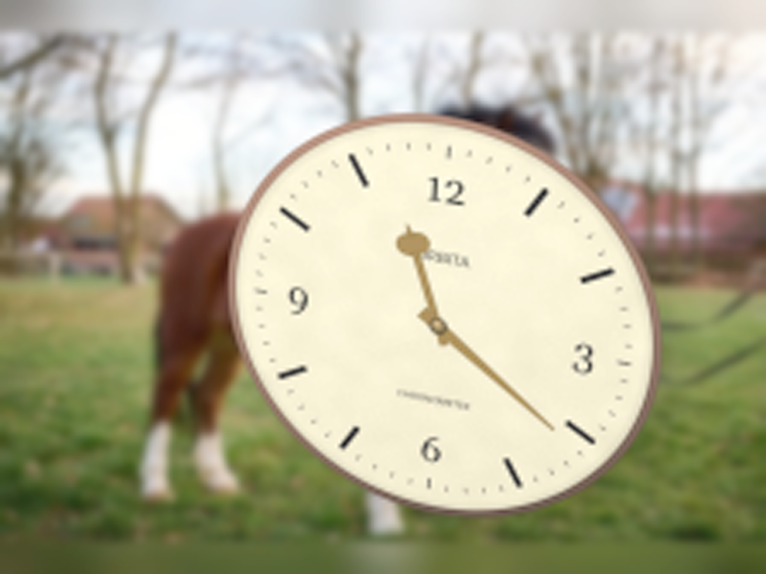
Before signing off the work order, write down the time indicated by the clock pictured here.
11:21
